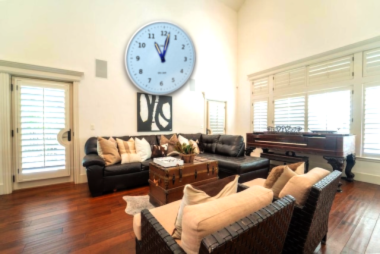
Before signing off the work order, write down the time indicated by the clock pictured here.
11:02
